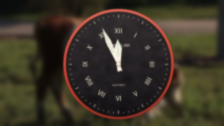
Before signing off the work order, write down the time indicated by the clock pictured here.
11:56
